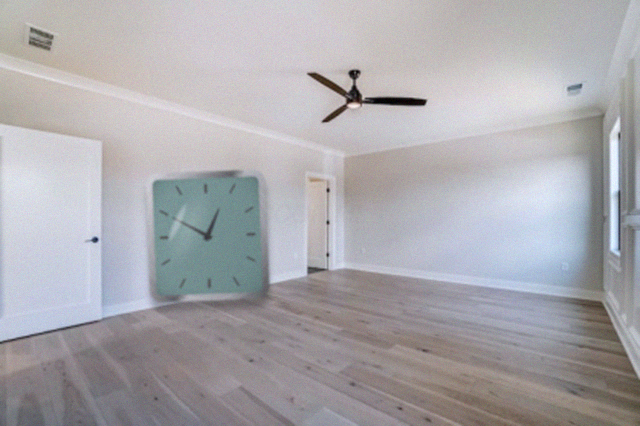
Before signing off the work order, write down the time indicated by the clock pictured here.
12:50
